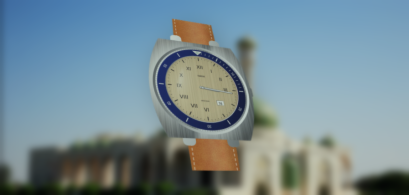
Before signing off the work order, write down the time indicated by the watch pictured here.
3:16
